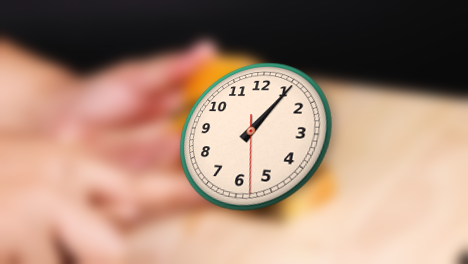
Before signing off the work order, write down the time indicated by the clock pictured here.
1:05:28
